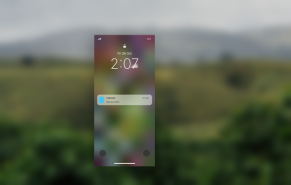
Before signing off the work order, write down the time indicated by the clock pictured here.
2:07
